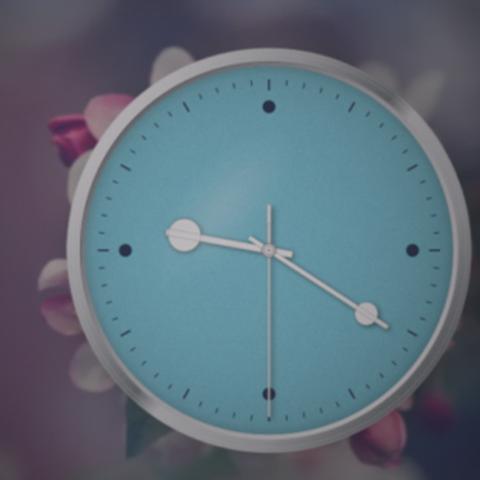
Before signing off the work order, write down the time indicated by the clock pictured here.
9:20:30
